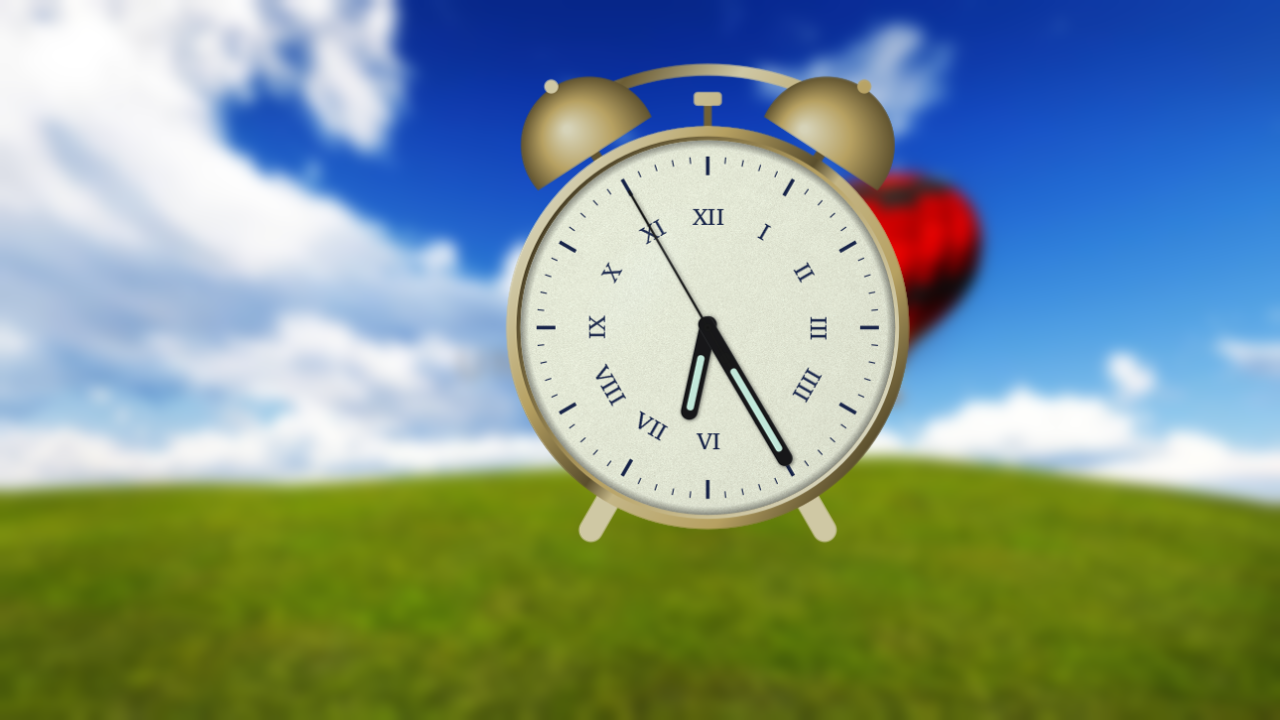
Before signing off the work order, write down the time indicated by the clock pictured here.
6:24:55
